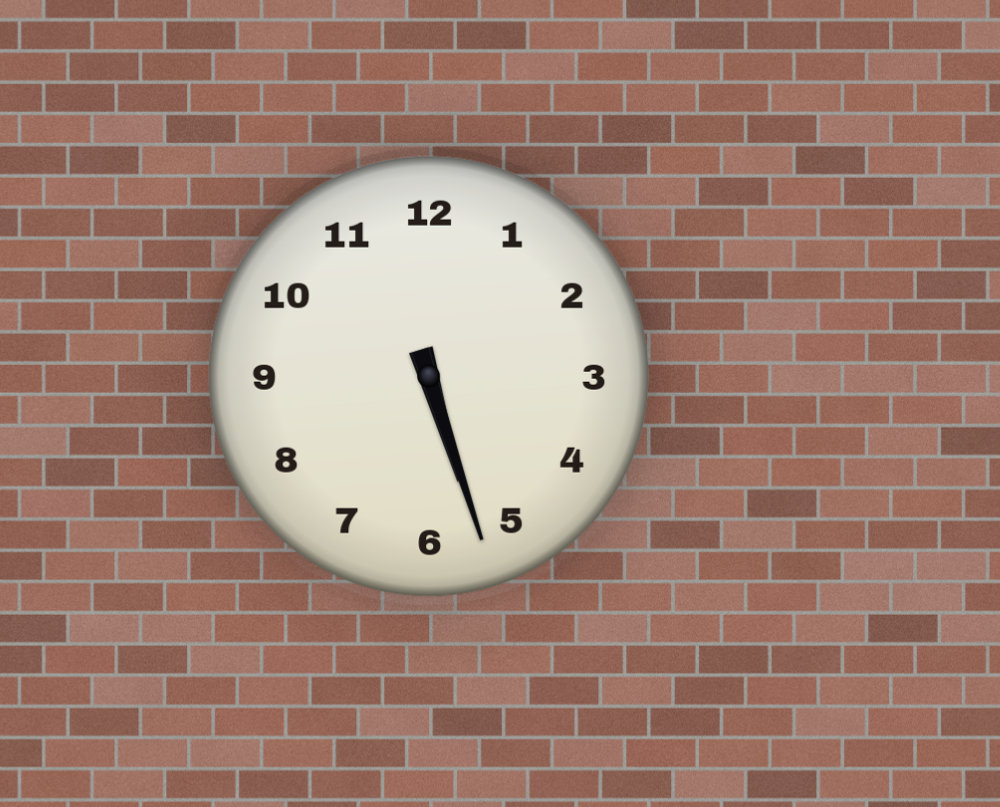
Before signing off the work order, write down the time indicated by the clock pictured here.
5:27
